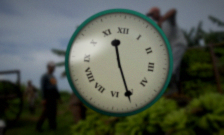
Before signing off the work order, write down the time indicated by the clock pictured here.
11:26
